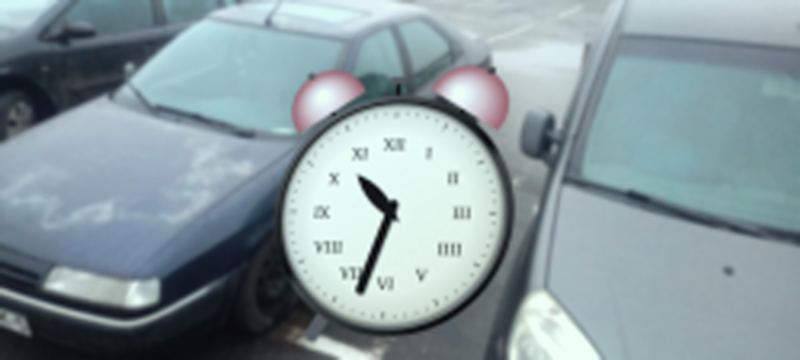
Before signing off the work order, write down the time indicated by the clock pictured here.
10:33
